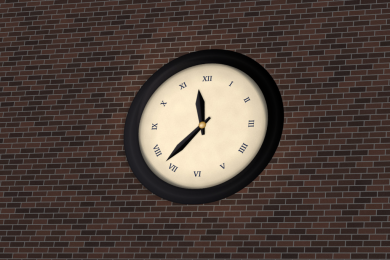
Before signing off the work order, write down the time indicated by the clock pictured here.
11:37
